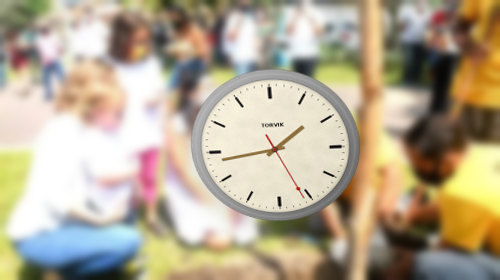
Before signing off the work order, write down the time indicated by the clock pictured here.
1:43:26
